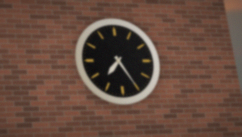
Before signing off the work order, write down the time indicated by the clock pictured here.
7:25
